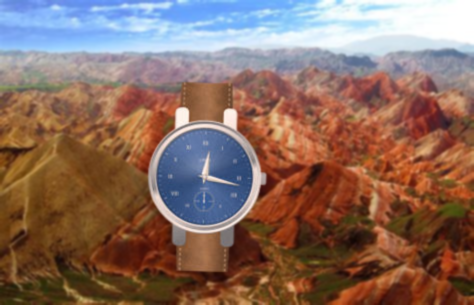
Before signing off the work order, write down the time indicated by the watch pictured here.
12:17
